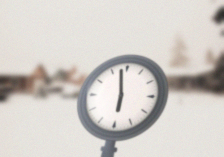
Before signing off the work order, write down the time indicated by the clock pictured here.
5:58
